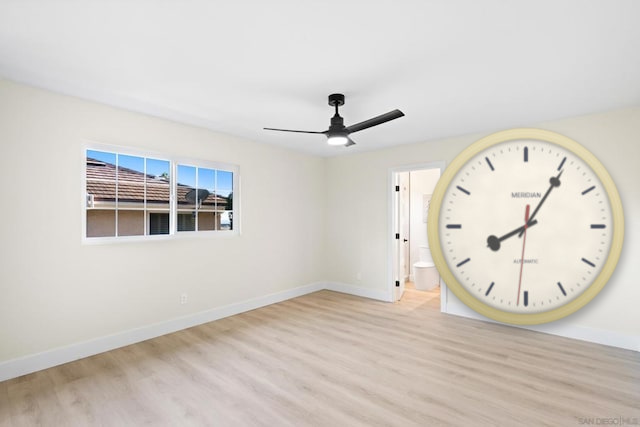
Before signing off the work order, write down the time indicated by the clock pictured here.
8:05:31
